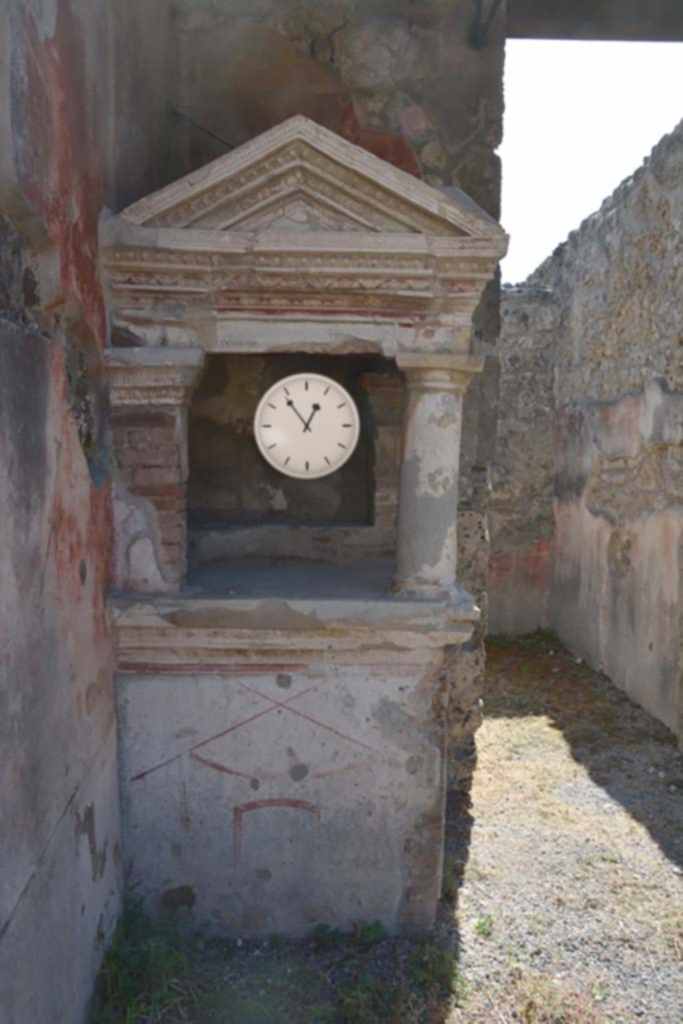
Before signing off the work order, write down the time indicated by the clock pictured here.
12:54
